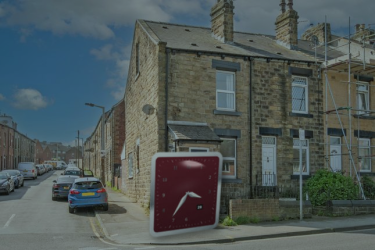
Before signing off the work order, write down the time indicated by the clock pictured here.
3:36
